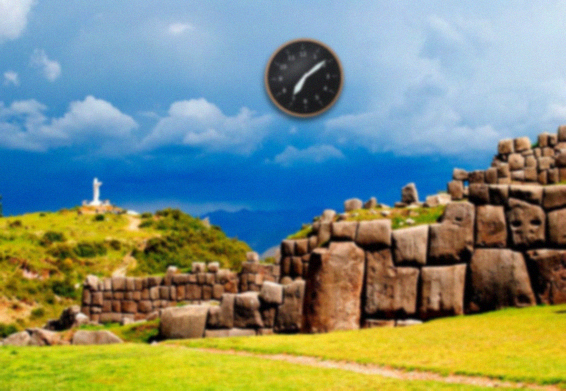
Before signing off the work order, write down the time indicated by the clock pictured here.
7:09
